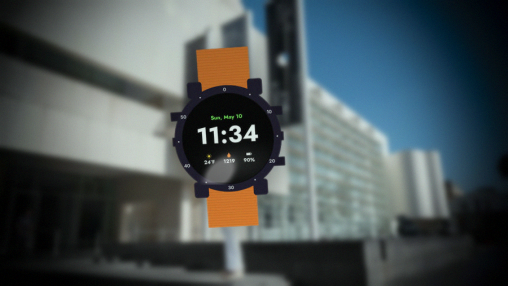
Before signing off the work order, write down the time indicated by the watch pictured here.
11:34
